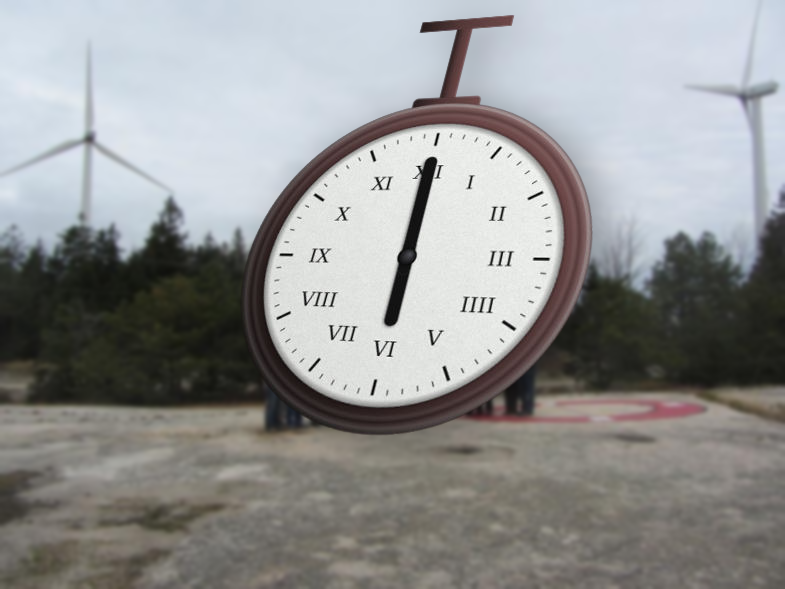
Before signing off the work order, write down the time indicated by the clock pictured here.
6:00
